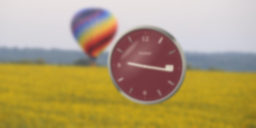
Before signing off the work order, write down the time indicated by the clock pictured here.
9:16
